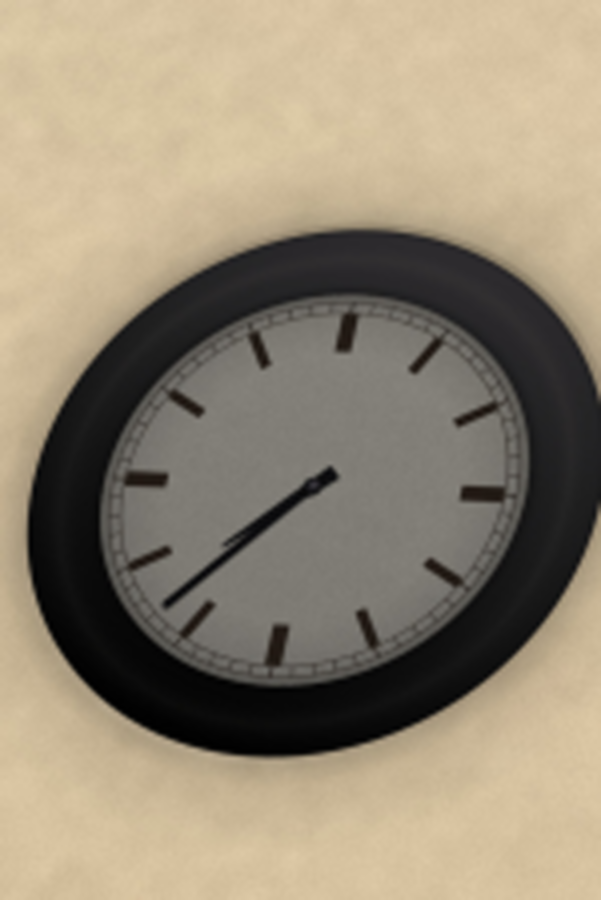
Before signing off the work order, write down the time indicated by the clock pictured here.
7:37
